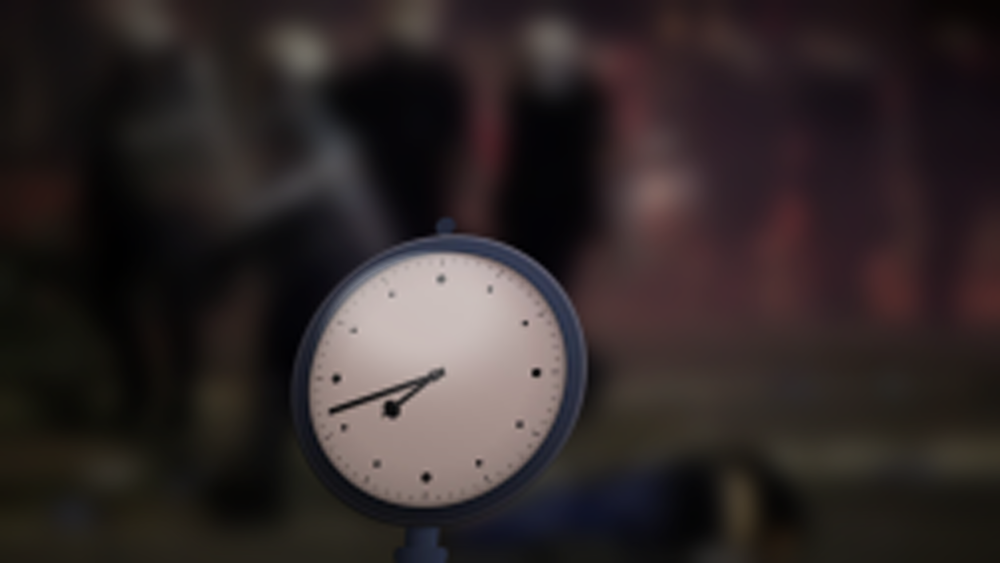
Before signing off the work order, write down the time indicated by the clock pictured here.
7:42
